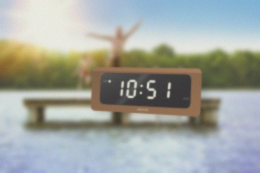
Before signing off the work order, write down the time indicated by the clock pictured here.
10:51
